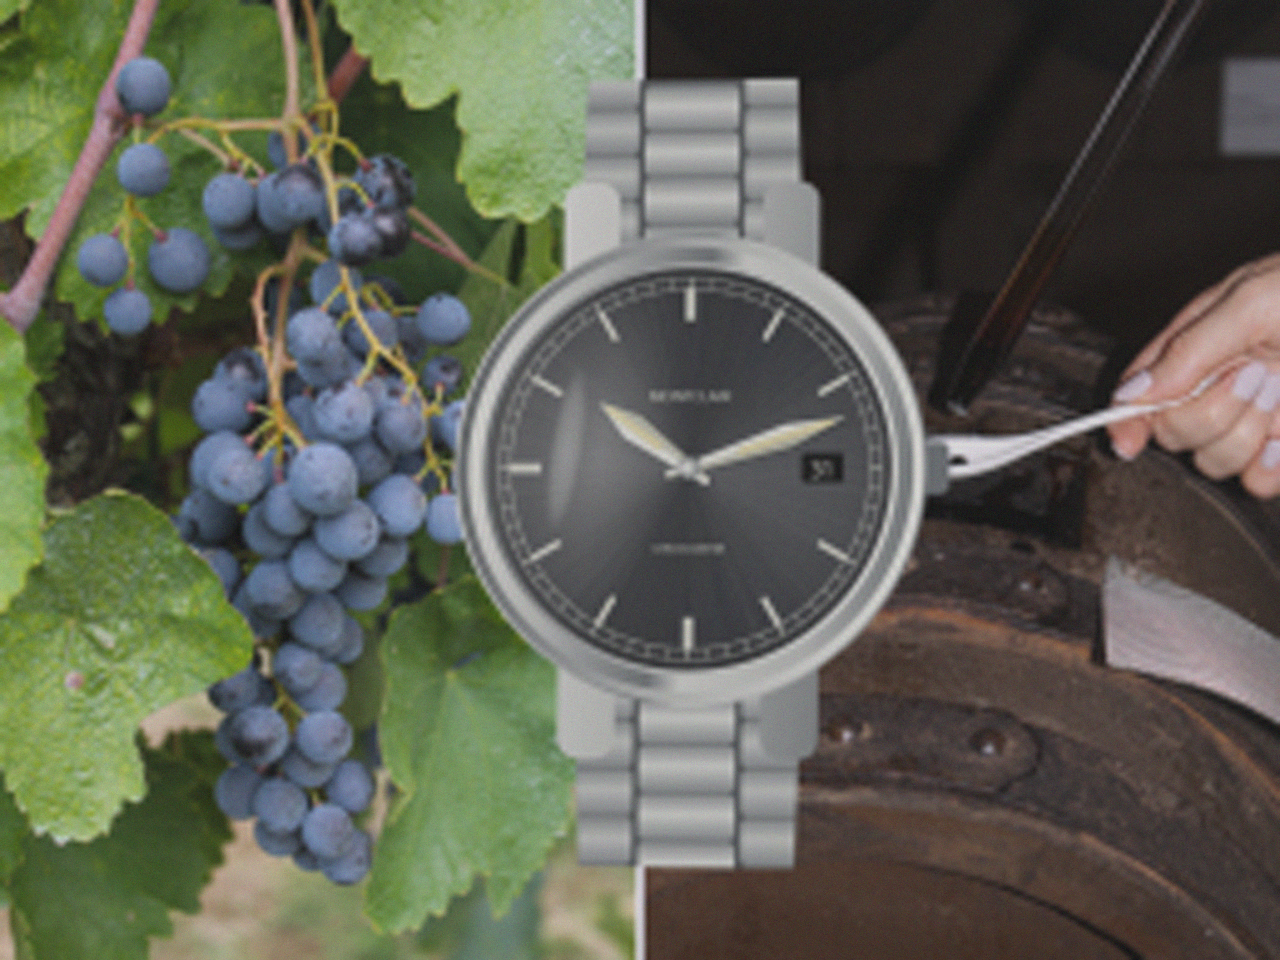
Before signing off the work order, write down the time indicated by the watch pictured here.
10:12
